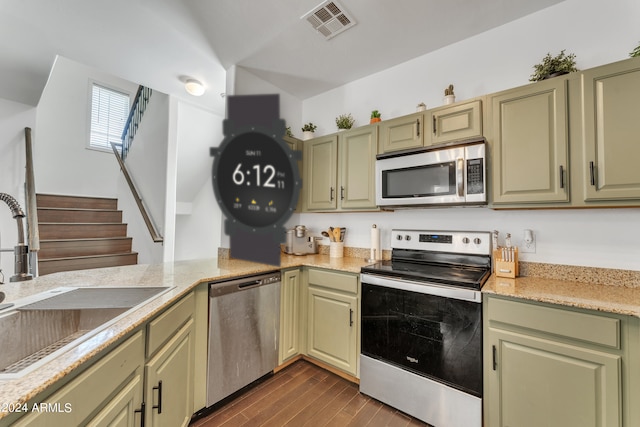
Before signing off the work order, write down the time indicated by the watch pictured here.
6:12
